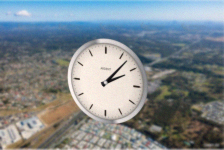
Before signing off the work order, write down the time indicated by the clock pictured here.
2:07
